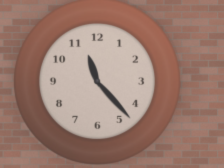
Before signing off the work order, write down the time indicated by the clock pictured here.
11:23
